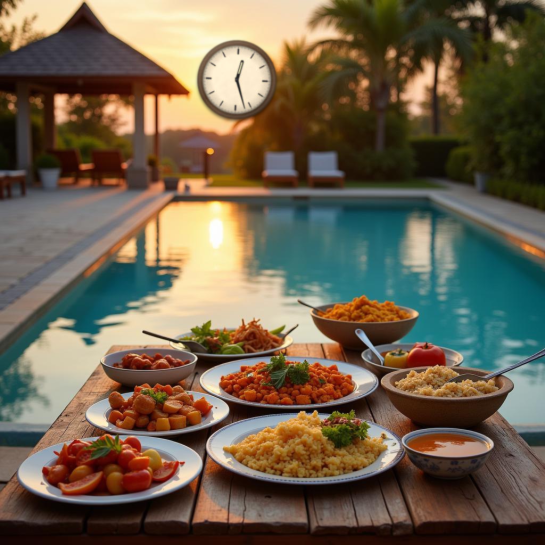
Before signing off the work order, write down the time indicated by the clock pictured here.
12:27
